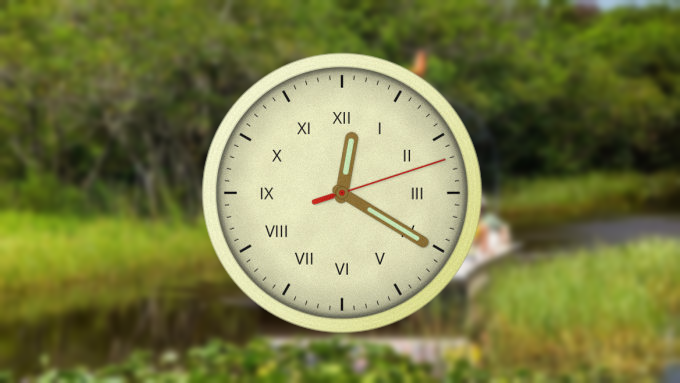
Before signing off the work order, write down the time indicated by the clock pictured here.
12:20:12
